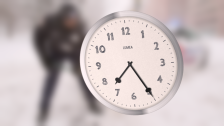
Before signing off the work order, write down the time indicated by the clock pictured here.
7:25
